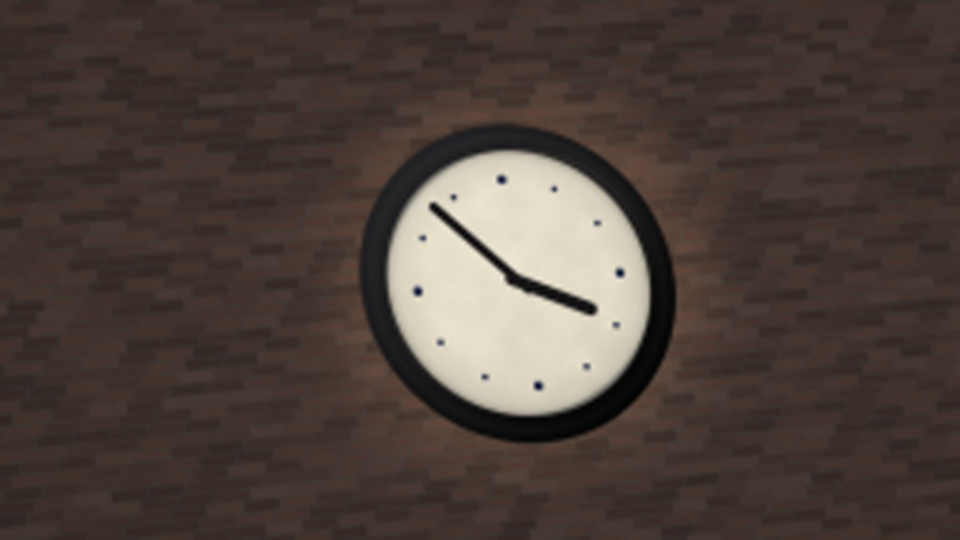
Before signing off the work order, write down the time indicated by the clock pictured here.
3:53
